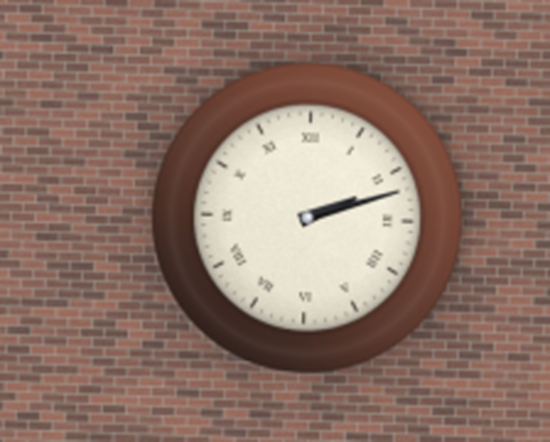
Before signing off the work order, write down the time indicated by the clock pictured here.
2:12
